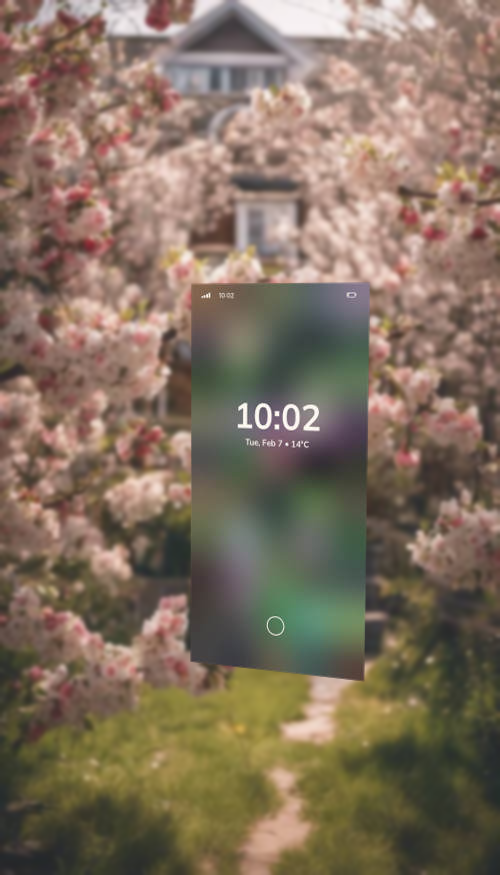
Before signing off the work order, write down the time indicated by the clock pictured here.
10:02
